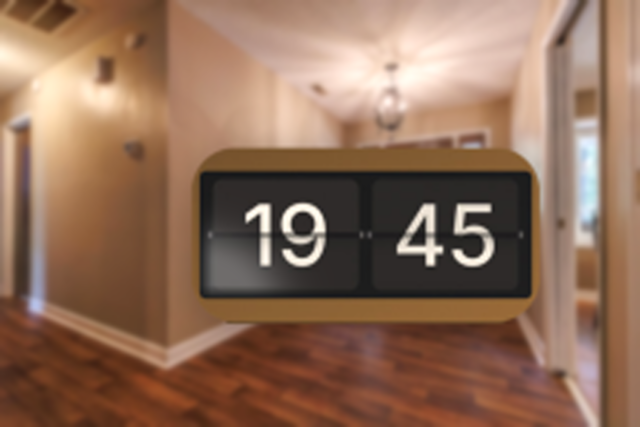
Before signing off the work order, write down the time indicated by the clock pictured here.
19:45
